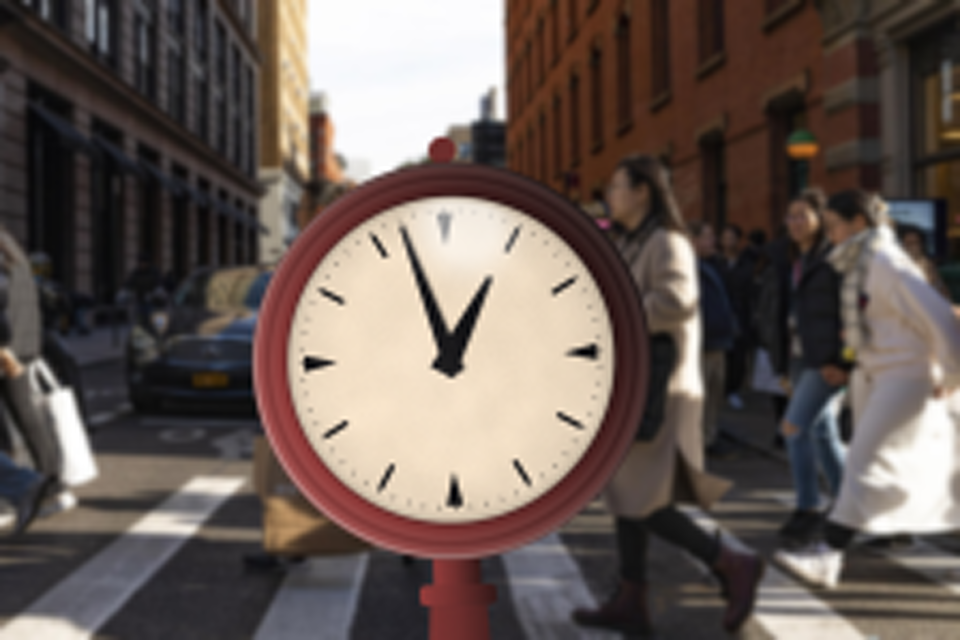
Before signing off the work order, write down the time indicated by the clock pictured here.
12:57
